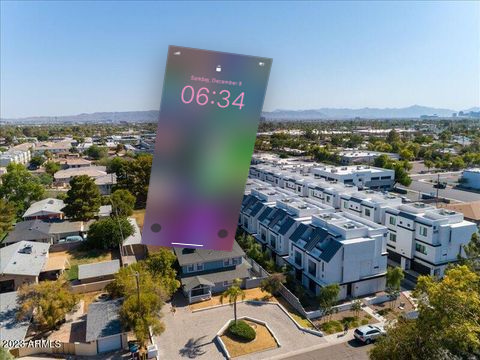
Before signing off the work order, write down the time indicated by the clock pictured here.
6:34
